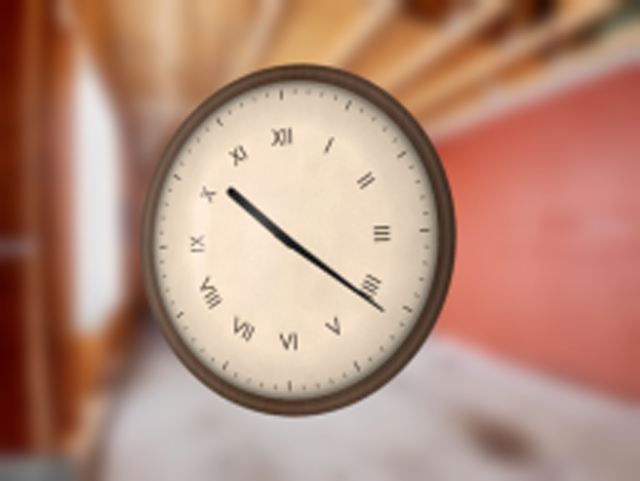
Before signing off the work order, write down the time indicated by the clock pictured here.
10:21
